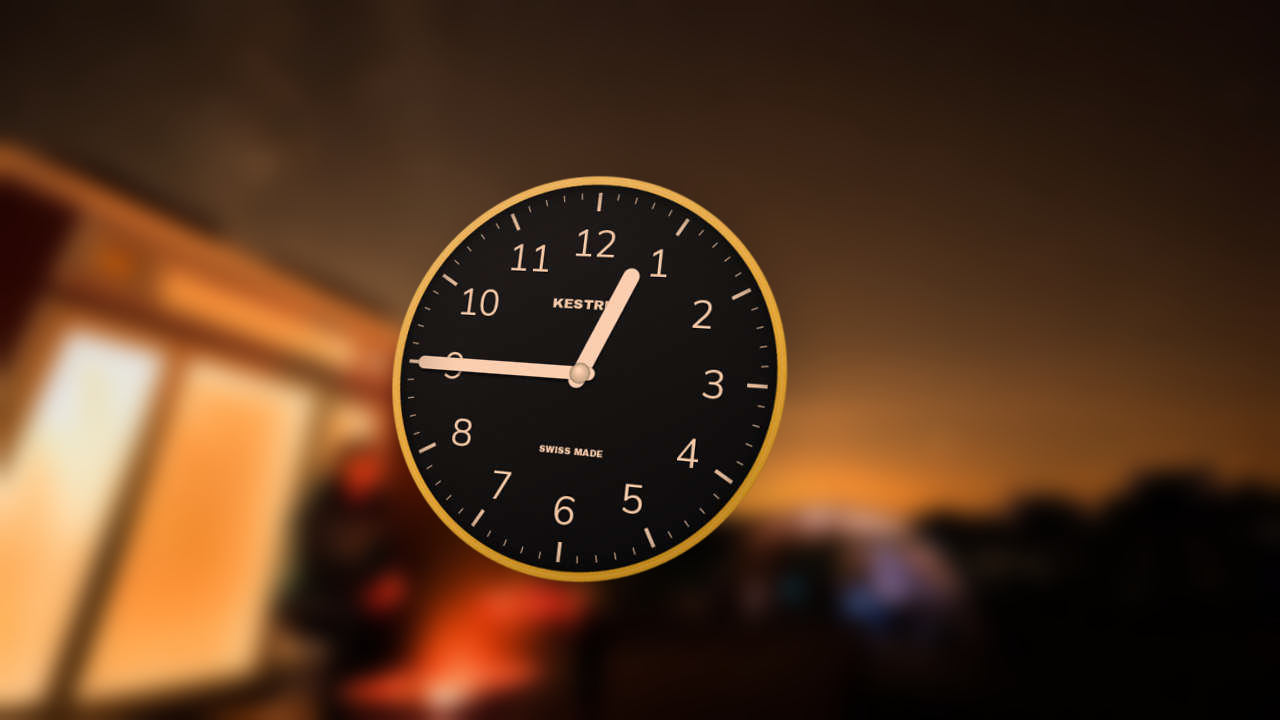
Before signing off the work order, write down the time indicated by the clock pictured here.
12:45
